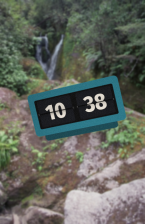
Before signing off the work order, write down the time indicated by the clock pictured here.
10:38
